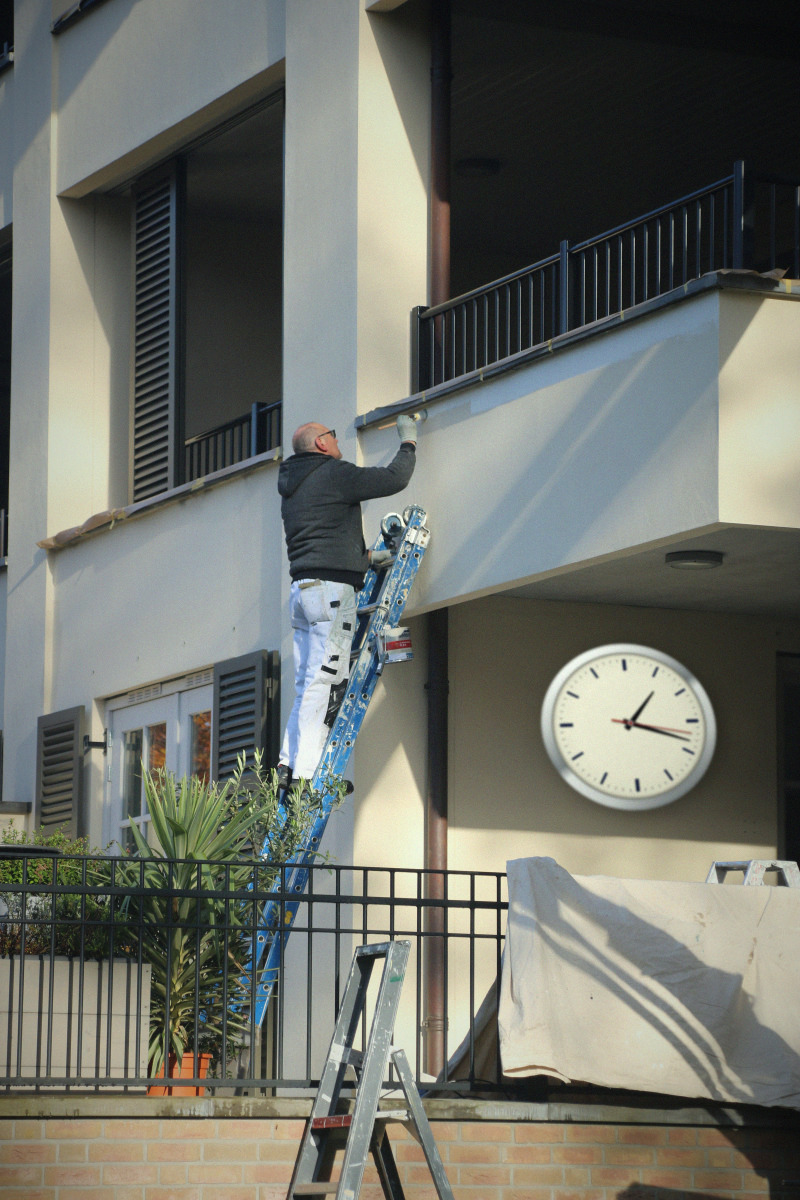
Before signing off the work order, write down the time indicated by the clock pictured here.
1:18:17
